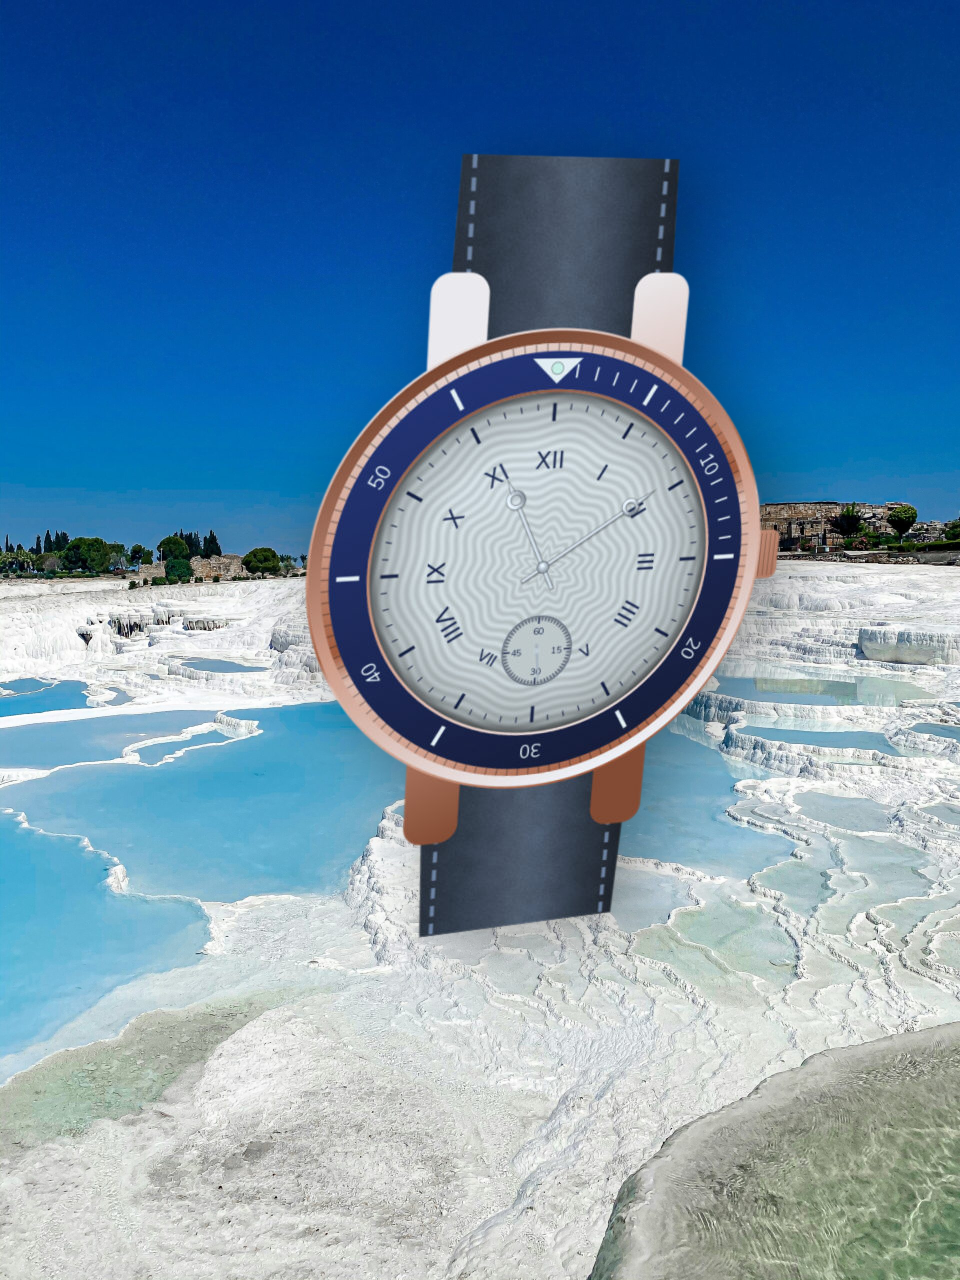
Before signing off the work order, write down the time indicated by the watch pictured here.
11:09:29
